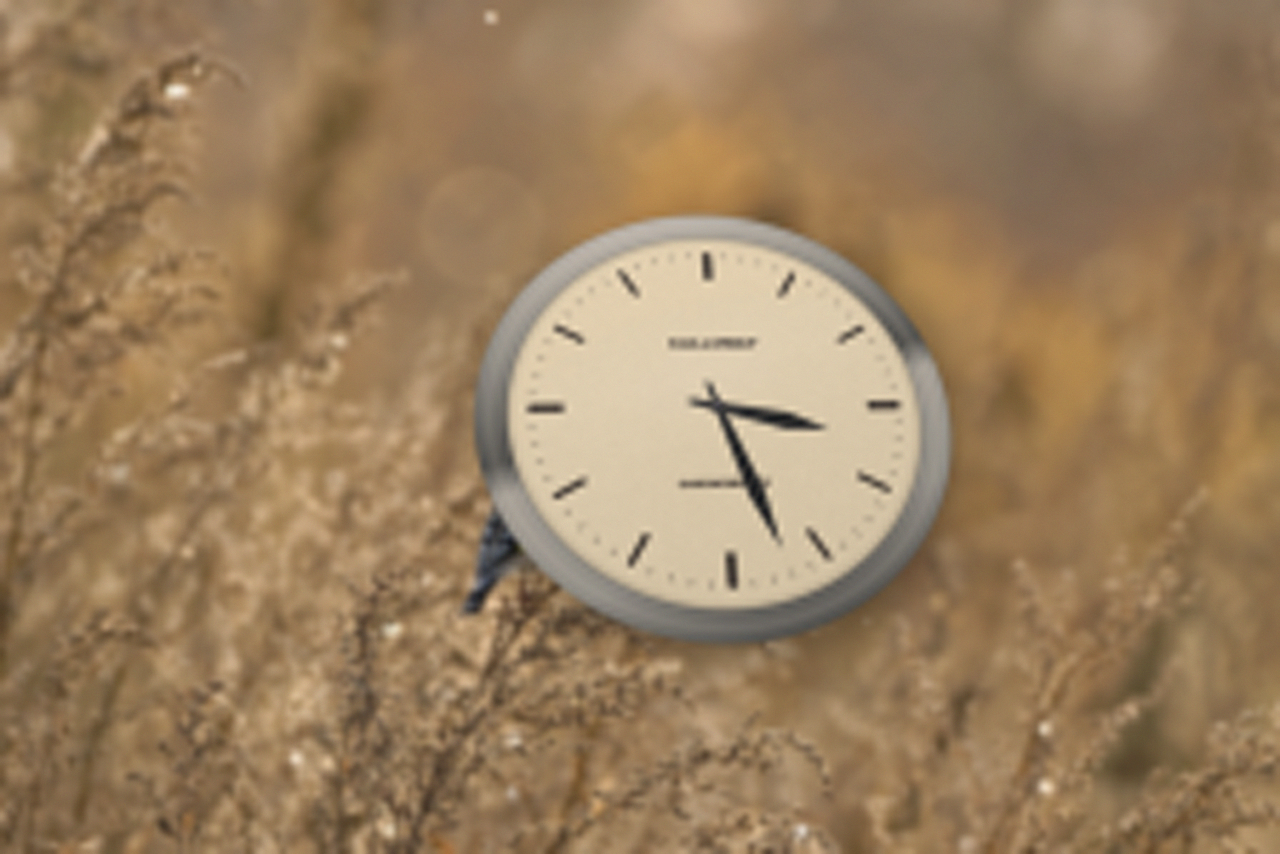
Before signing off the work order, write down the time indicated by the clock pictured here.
3:27
